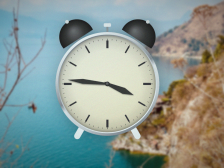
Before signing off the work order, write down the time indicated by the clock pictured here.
3:46
